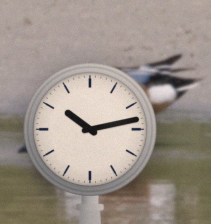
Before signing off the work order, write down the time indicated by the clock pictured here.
10:13
